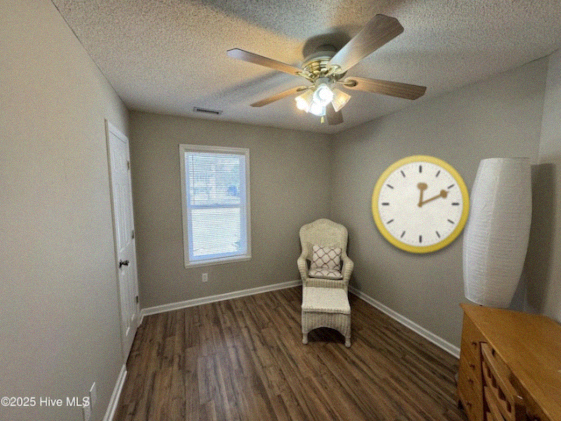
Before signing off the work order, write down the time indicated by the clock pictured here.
12:11
